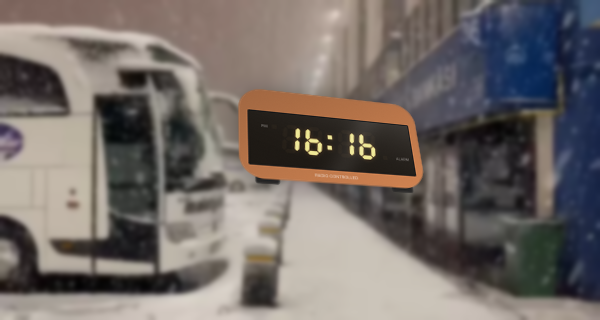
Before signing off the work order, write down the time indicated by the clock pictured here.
16:16
